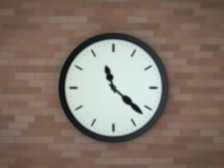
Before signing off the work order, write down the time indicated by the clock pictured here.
11:22
